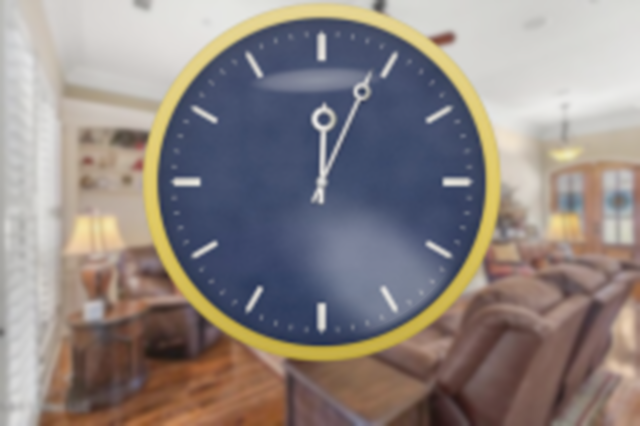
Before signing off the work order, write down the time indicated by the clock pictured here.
12:04
